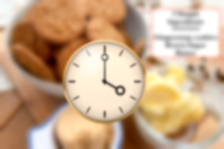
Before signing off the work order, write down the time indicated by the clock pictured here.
4:00
